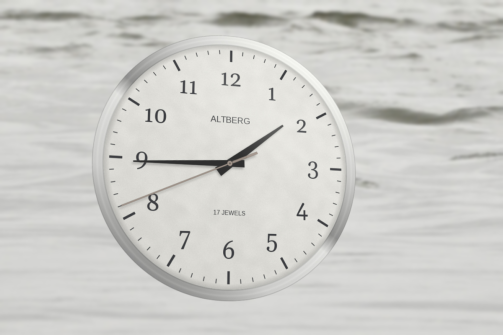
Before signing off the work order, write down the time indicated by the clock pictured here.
1:44:41
